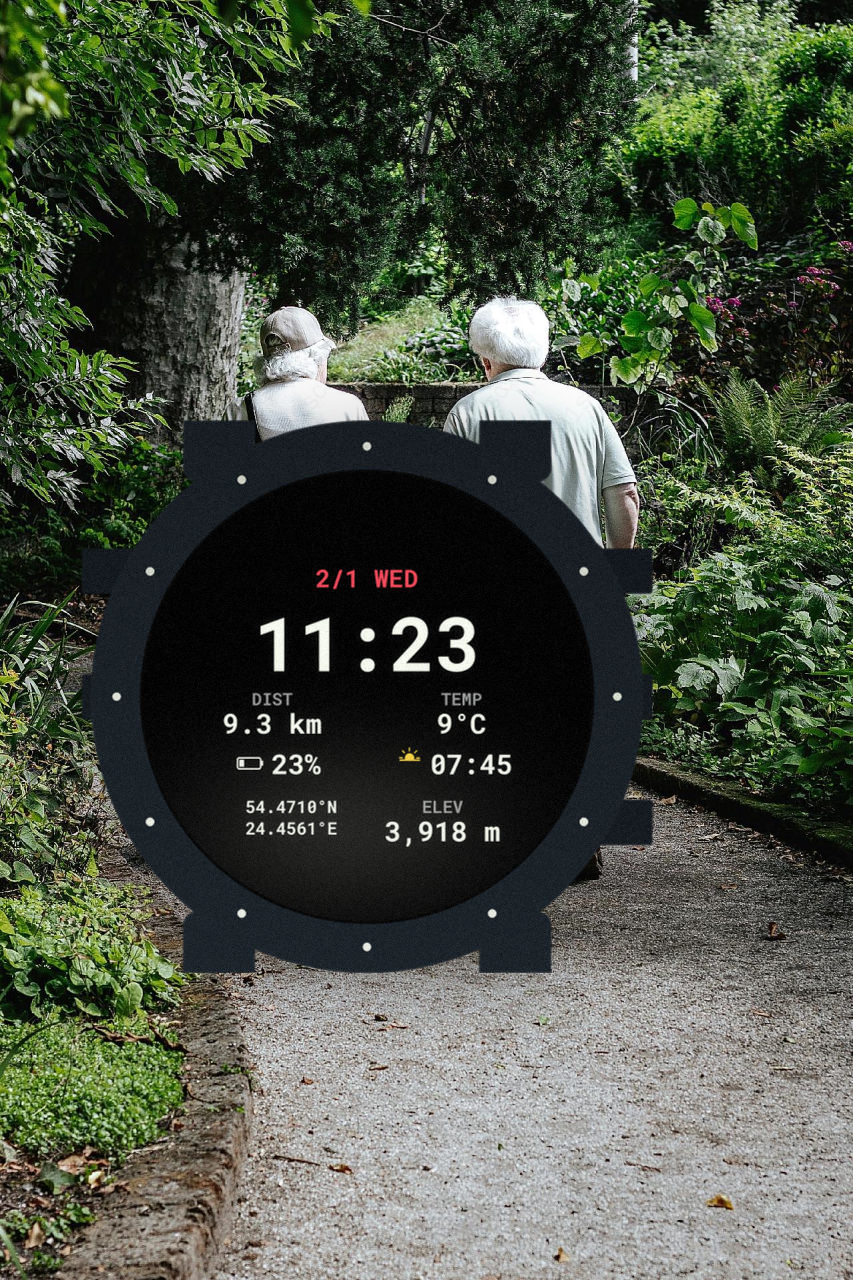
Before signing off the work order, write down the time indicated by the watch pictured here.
11:23
